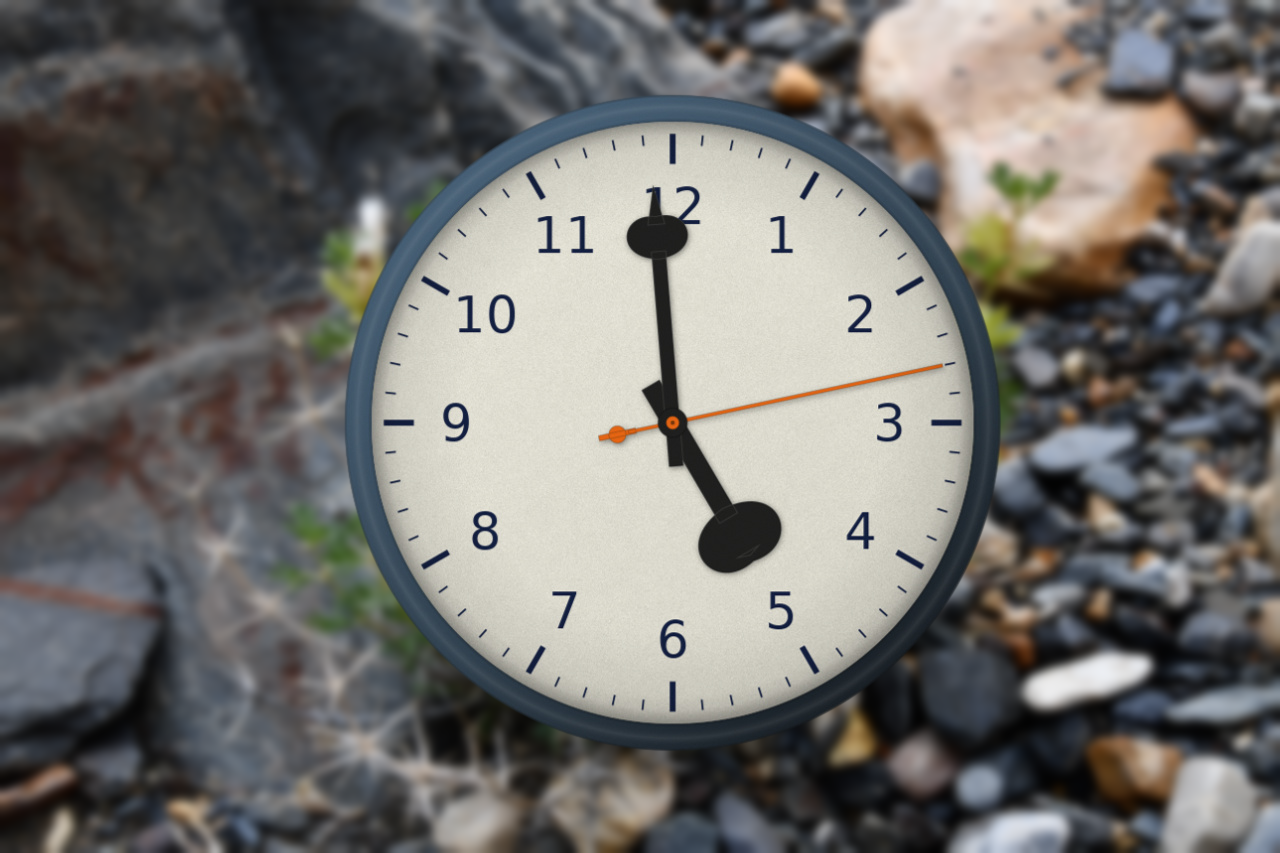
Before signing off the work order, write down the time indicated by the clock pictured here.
4:59:13
